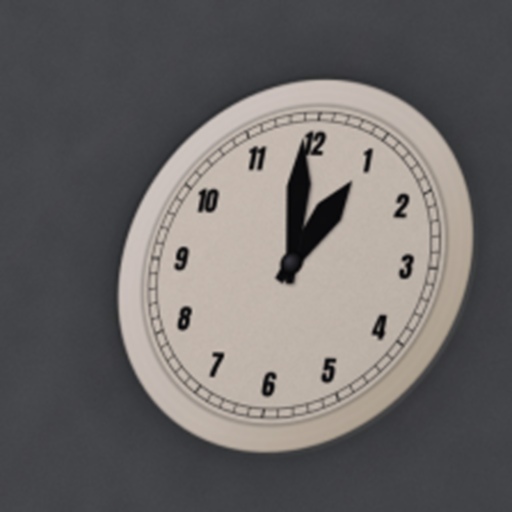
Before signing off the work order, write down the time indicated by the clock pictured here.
12:59
